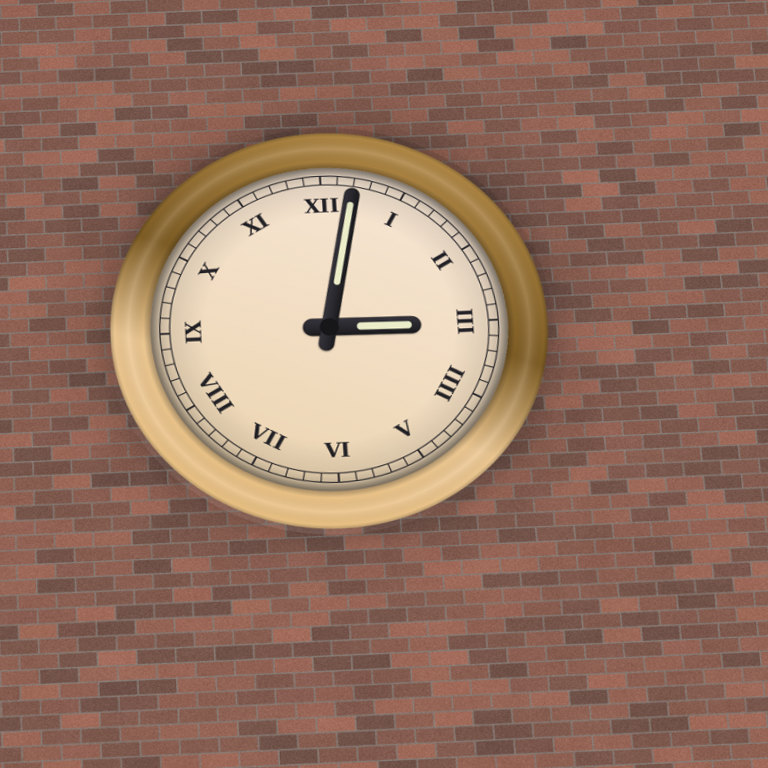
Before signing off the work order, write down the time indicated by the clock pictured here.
3:02
